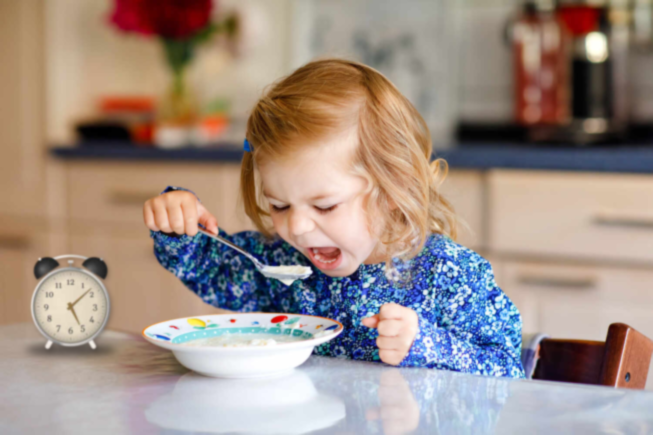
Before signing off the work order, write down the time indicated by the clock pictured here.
5:08
